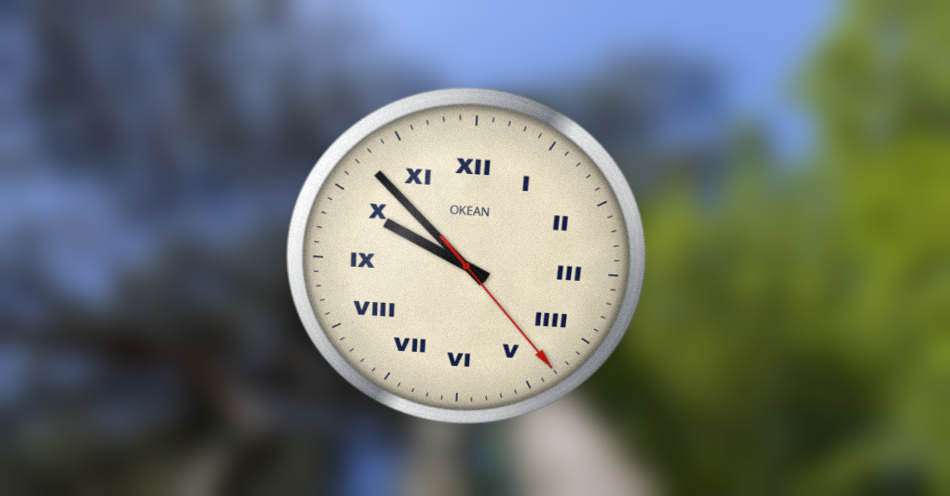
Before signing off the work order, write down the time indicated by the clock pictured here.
9:52:23
